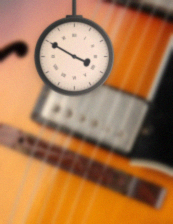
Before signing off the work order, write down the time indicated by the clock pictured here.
3:50
